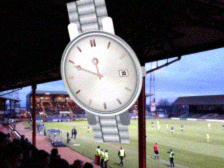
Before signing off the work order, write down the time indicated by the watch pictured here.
11:49
